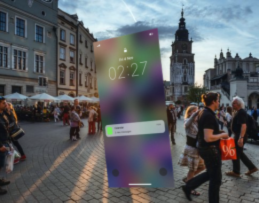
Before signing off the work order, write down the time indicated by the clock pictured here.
2:27
